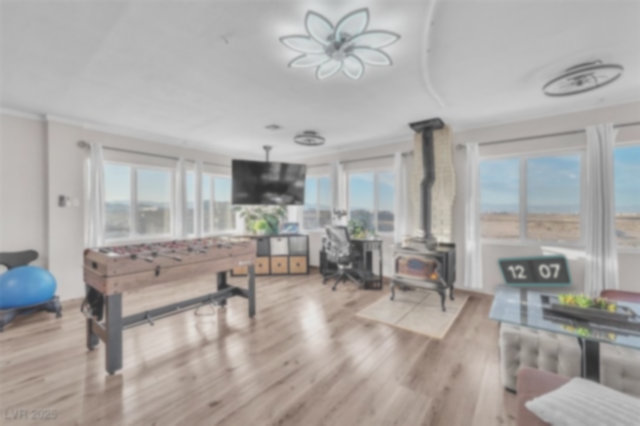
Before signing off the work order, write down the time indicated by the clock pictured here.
12:07
